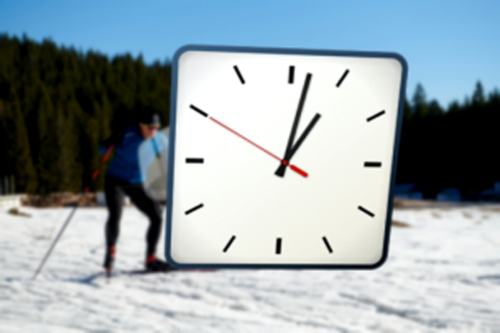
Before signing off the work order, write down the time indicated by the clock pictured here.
1:01:50
